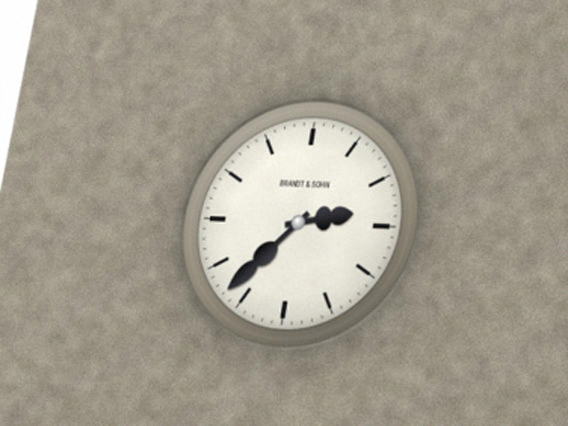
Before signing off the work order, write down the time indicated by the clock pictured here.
2:37
